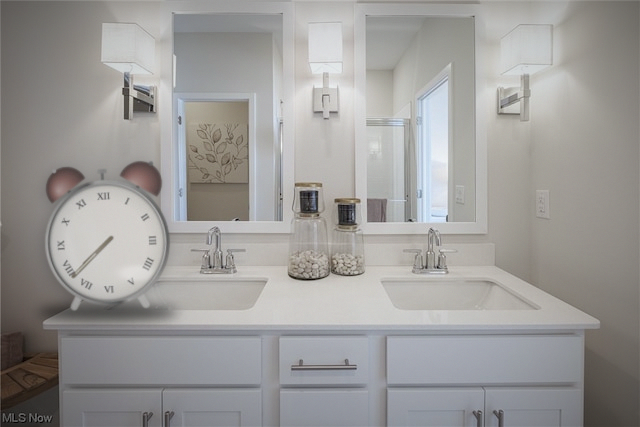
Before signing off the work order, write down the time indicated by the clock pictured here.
7:38
